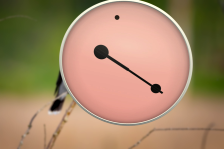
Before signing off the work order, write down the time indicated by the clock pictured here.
10:22
